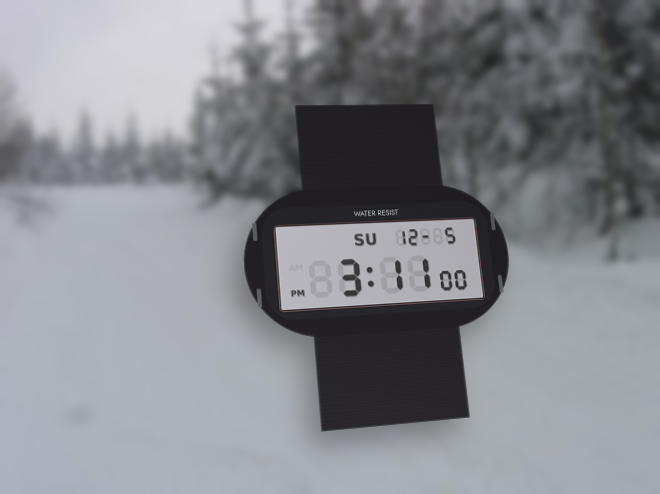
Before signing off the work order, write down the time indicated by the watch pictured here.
3:11:00
